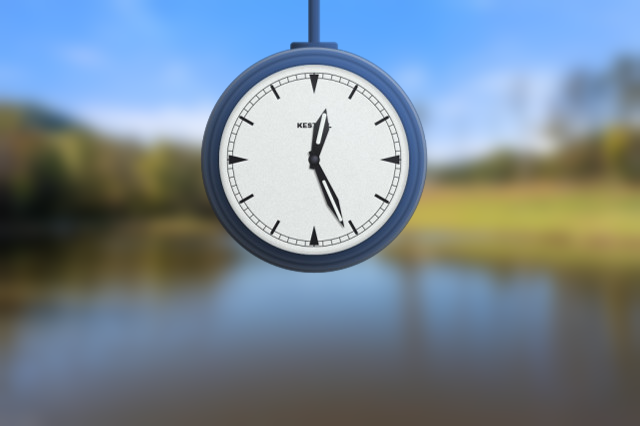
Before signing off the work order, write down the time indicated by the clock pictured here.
12:26
